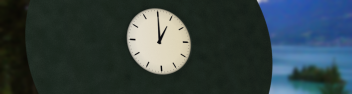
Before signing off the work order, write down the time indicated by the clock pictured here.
1:00
